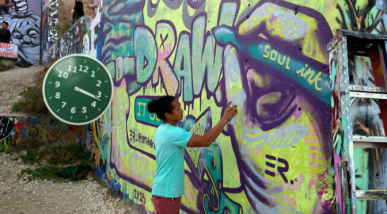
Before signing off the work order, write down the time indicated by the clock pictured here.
3:17
